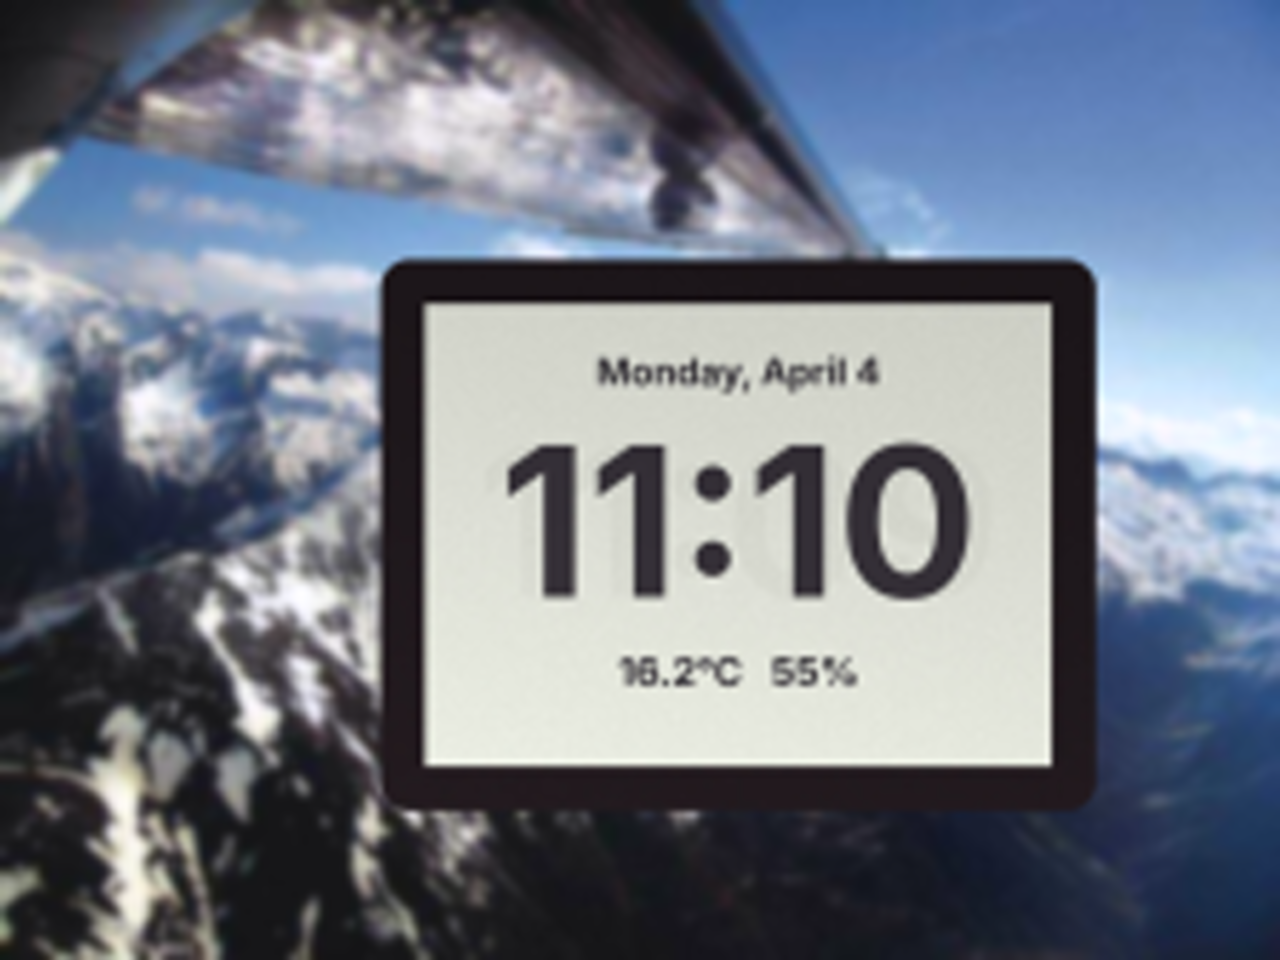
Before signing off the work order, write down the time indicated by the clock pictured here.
11:10
